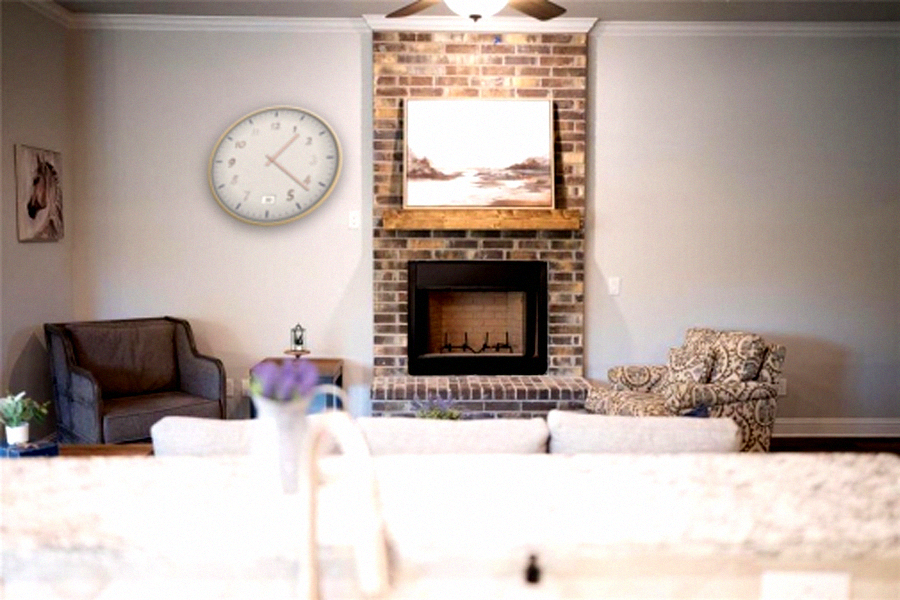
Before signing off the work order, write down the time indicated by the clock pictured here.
1:22
